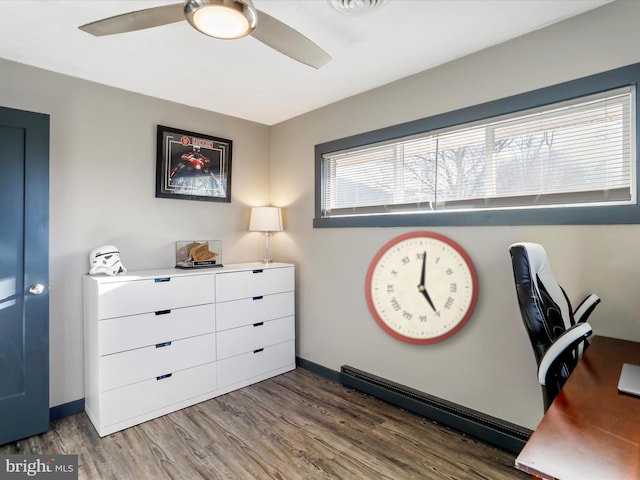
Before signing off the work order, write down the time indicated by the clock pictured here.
5:01
